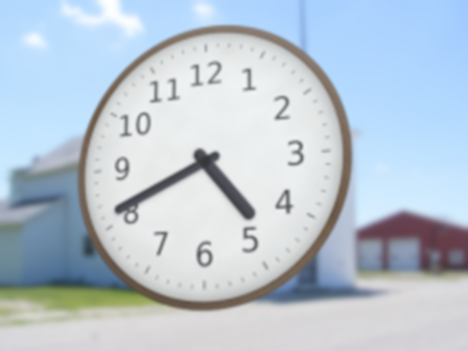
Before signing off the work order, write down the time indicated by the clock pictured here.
4:41
